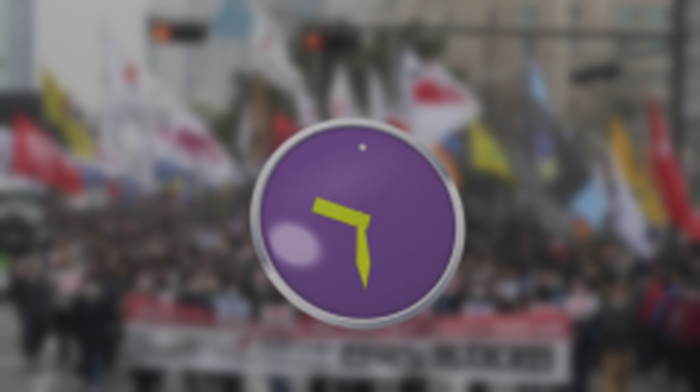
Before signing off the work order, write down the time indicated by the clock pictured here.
9:29
